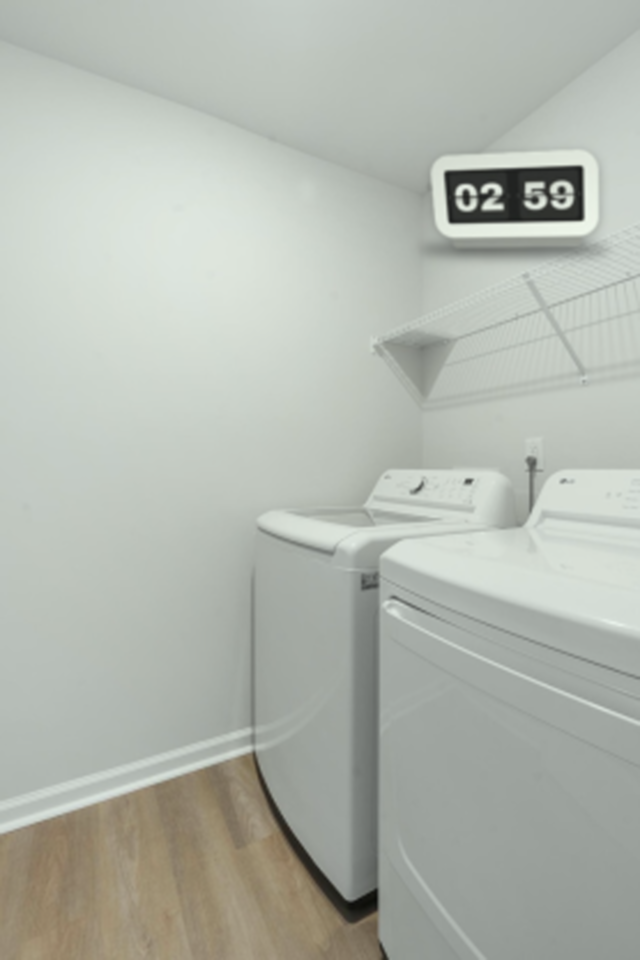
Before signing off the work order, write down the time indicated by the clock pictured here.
2:59
